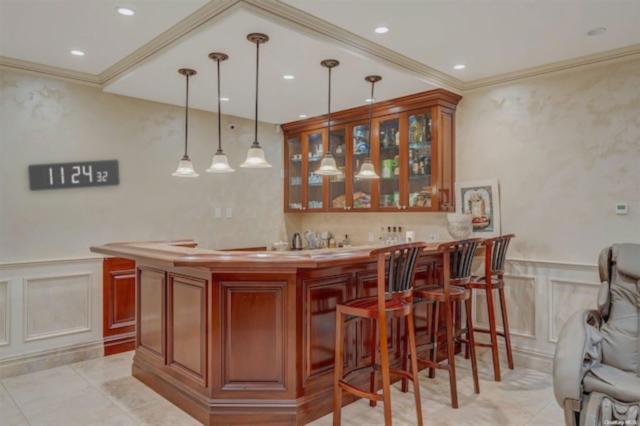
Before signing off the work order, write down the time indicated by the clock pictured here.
11:24
